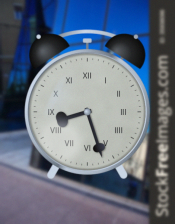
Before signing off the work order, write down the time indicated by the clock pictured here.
8:27
